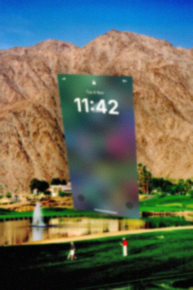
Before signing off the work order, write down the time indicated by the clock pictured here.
11:42
